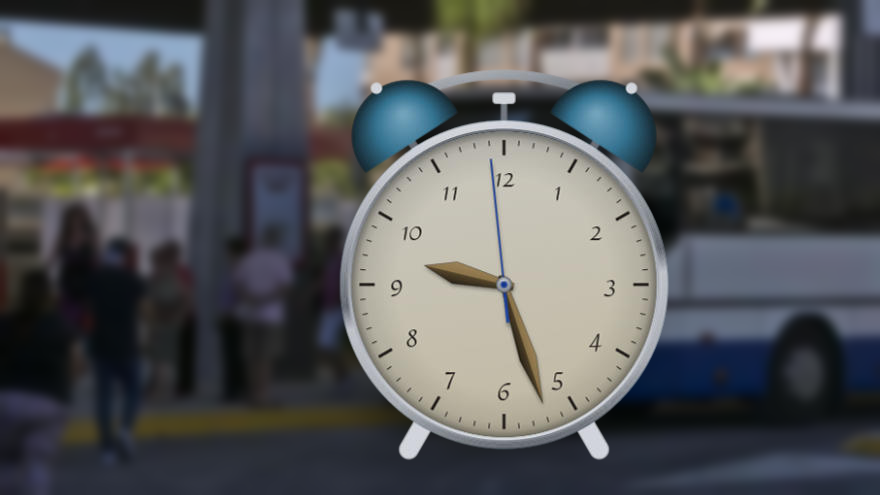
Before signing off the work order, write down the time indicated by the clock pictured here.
9:26:59
